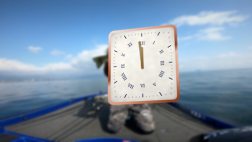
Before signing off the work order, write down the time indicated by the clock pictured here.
11:59
